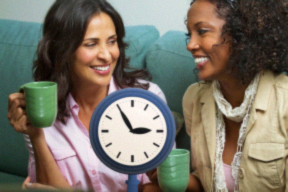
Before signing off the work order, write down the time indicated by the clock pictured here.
2:55
